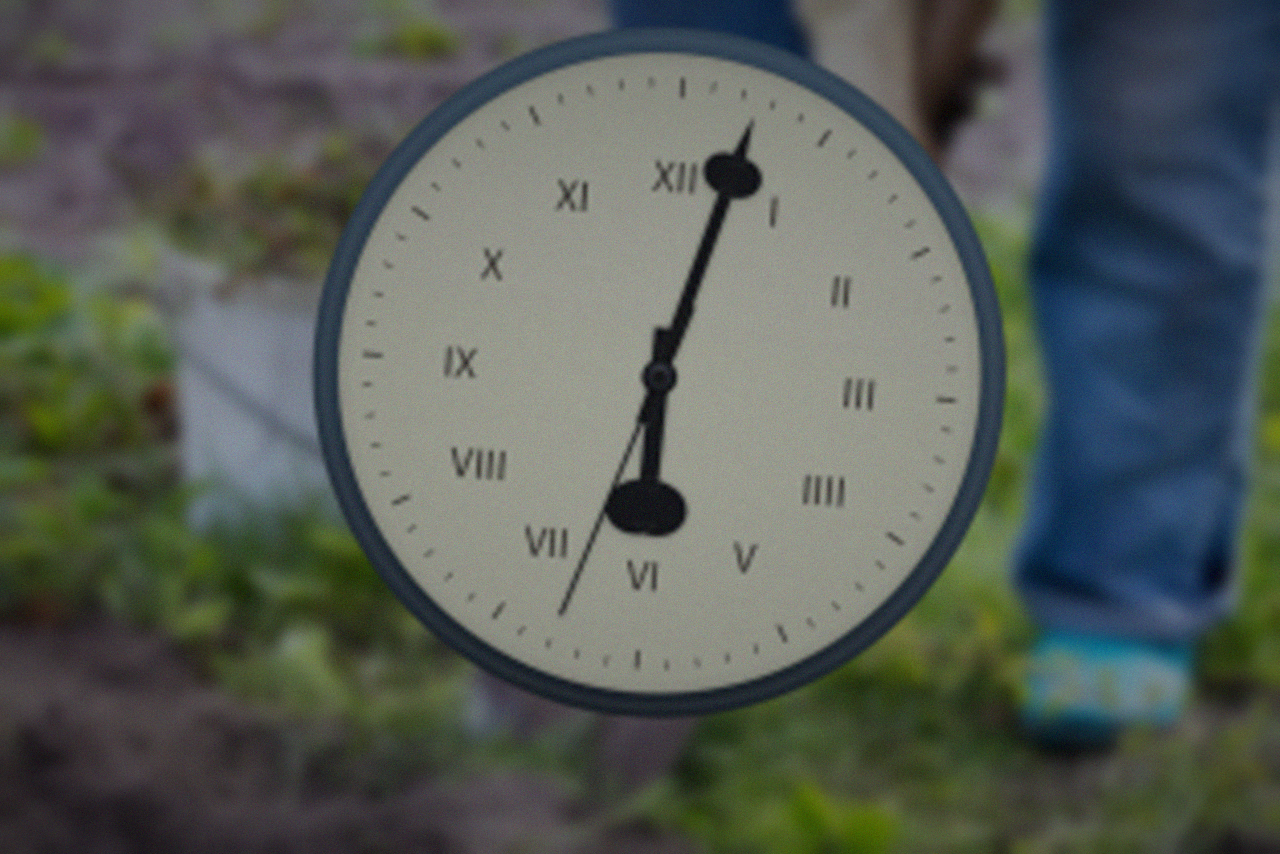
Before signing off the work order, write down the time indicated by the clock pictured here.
6:02:33
